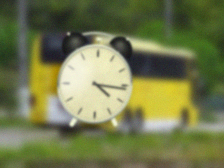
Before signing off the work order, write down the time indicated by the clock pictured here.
4:16
